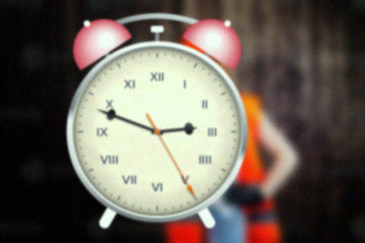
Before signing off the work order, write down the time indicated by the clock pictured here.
2:48:25
